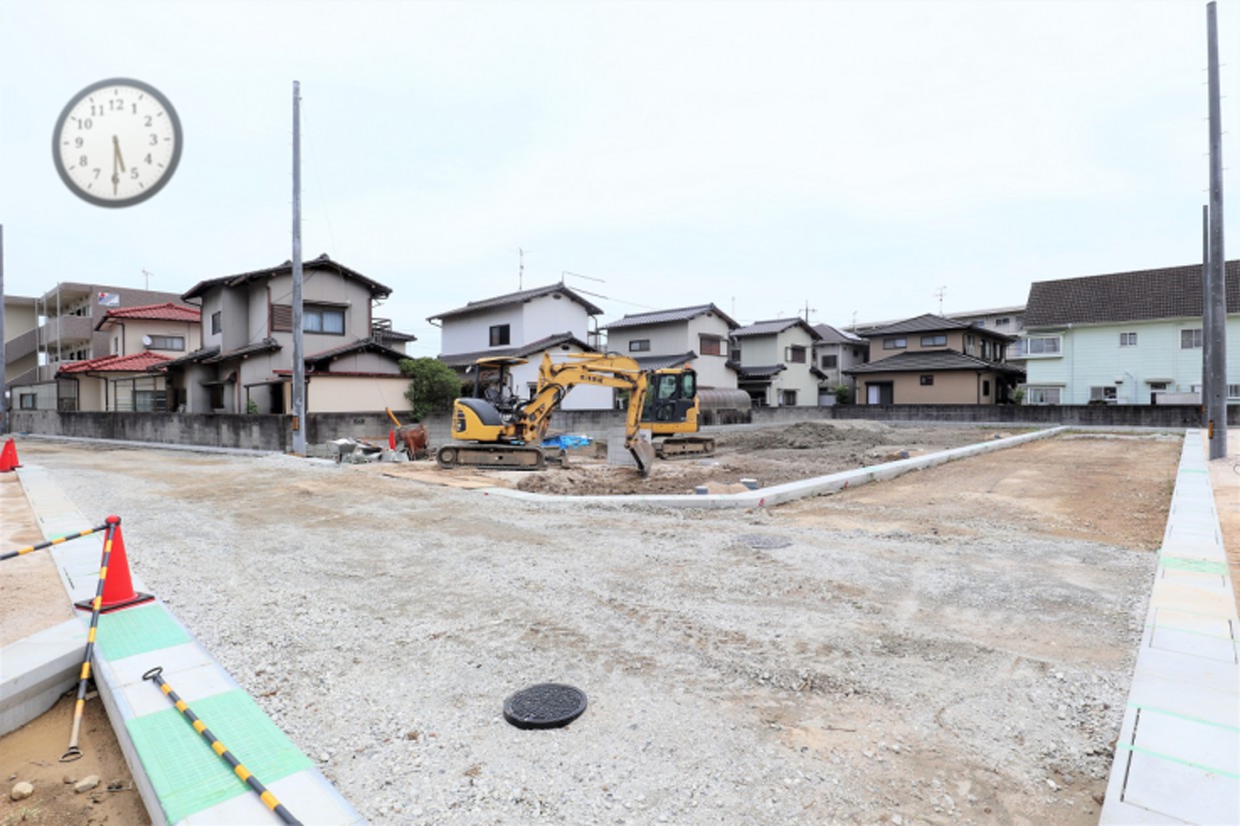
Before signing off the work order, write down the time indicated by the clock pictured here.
5:30
